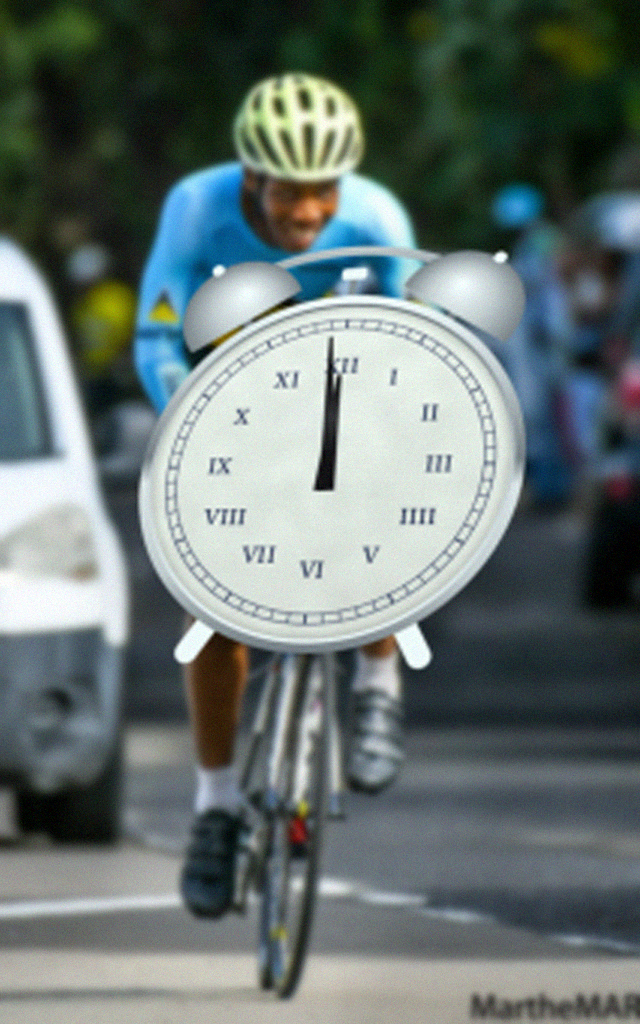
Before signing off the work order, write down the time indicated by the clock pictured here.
11:59
